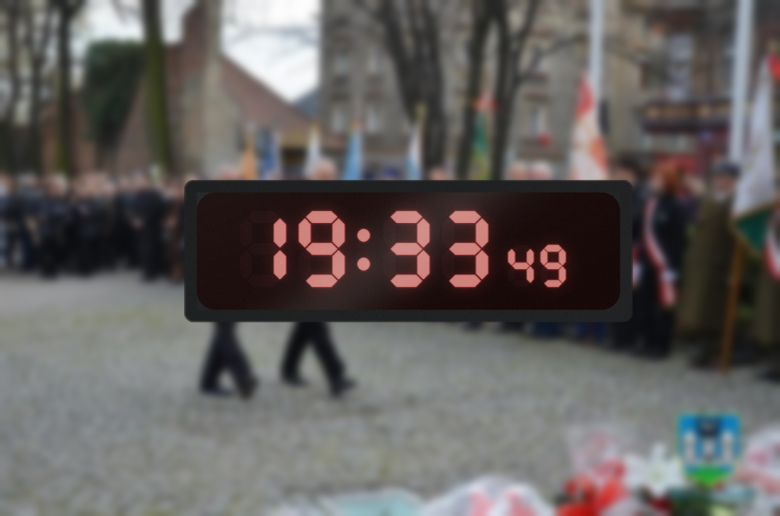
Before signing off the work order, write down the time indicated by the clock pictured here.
19:33:49
